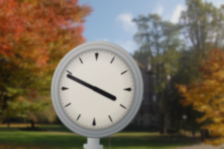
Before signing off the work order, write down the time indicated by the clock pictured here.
3:49
